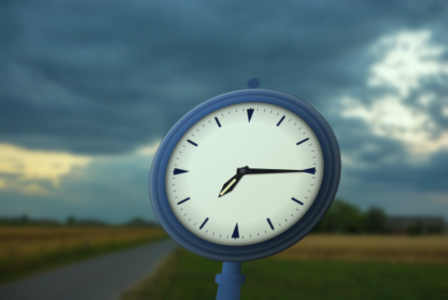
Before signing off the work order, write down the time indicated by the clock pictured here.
7:15
